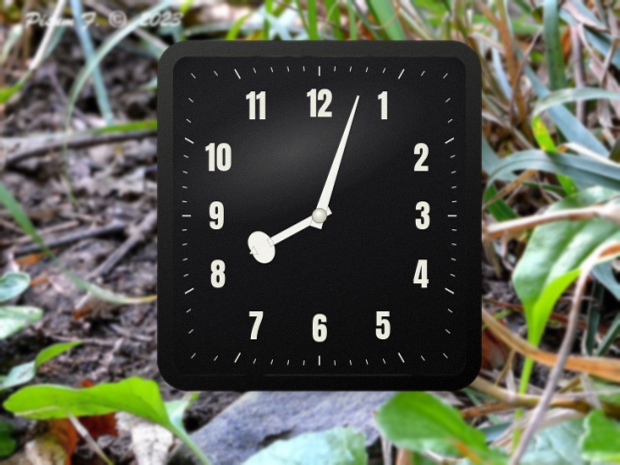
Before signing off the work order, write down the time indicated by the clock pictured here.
8:03
